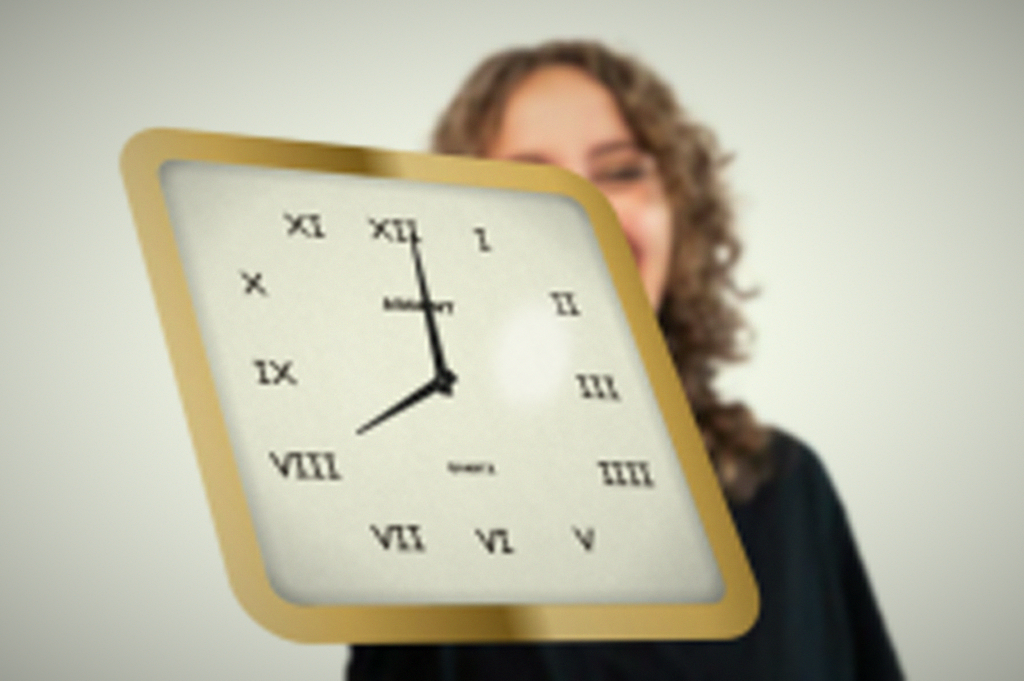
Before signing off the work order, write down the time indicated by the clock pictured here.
8:01
